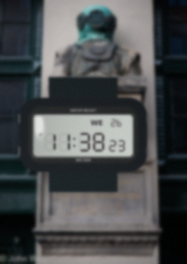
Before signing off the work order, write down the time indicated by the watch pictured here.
11:38:23
